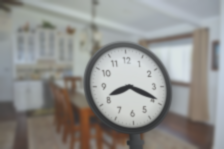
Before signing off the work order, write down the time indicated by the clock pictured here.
8:19
